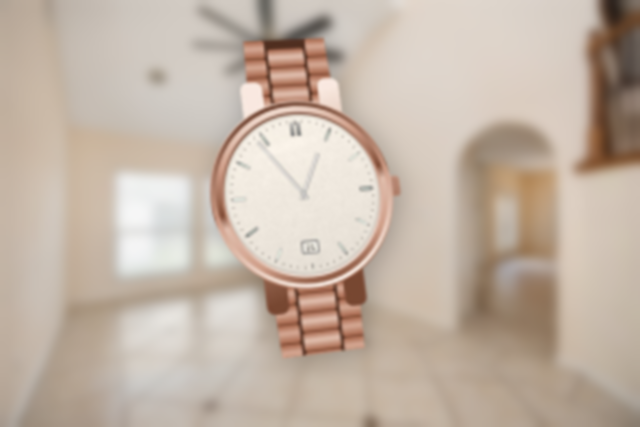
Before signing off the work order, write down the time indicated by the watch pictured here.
12:54
